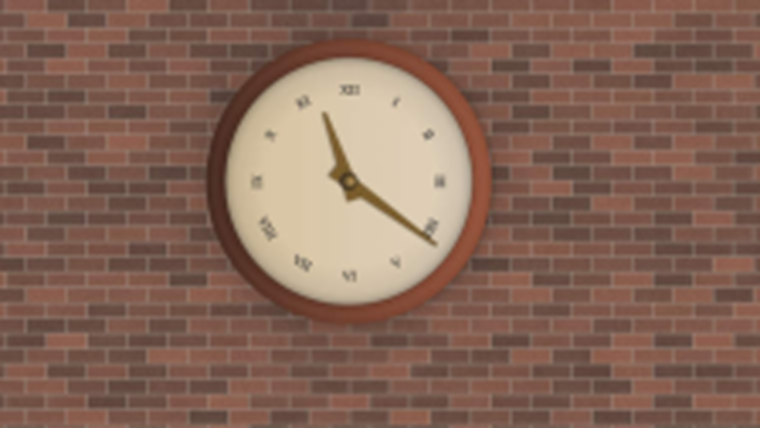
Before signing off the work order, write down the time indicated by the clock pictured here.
11:21
